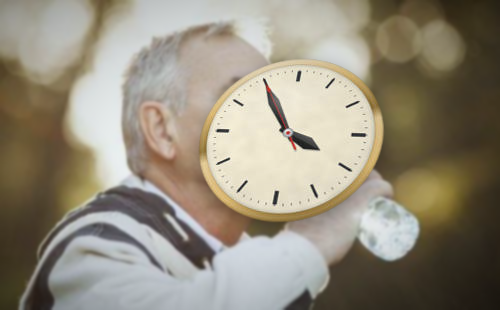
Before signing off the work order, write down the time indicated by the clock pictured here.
3:54:55
